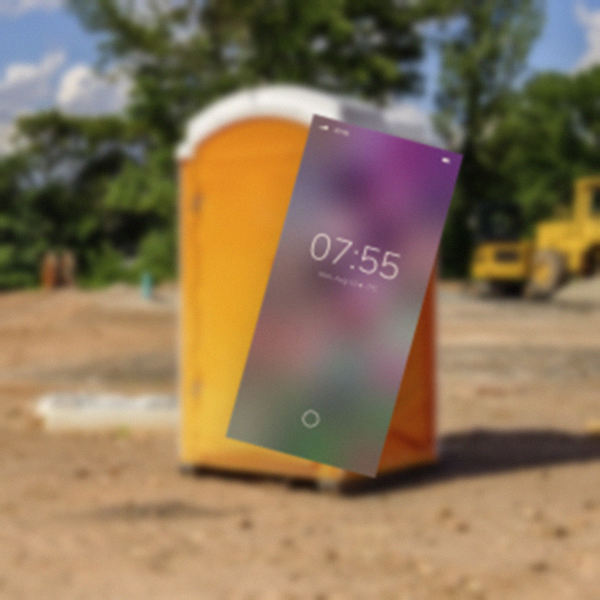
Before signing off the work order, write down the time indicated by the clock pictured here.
7:55
